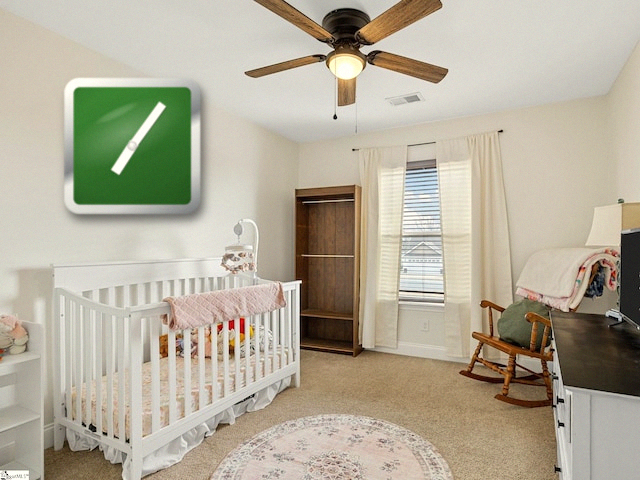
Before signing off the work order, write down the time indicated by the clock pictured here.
7:06
